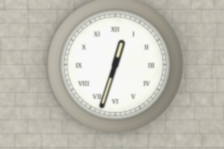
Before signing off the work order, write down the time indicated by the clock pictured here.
12:33
